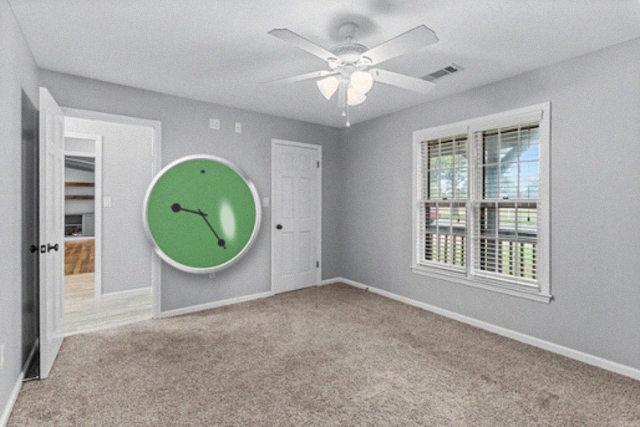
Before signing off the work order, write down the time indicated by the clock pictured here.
9:24
